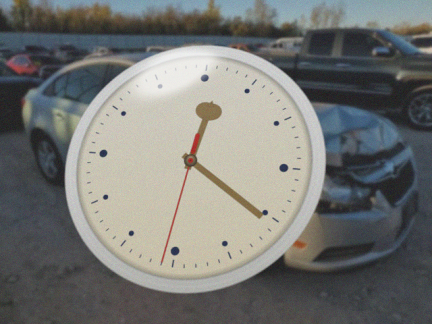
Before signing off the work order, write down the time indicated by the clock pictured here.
12:20:31
